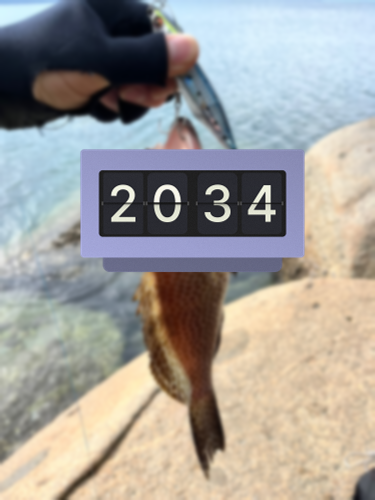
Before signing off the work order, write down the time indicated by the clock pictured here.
20:34
